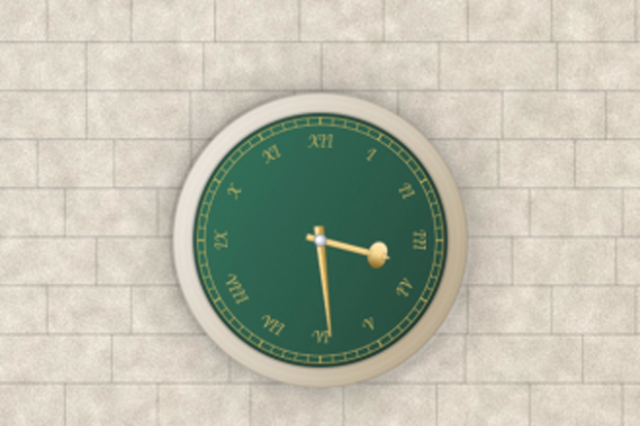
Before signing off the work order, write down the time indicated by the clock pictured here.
3:29
